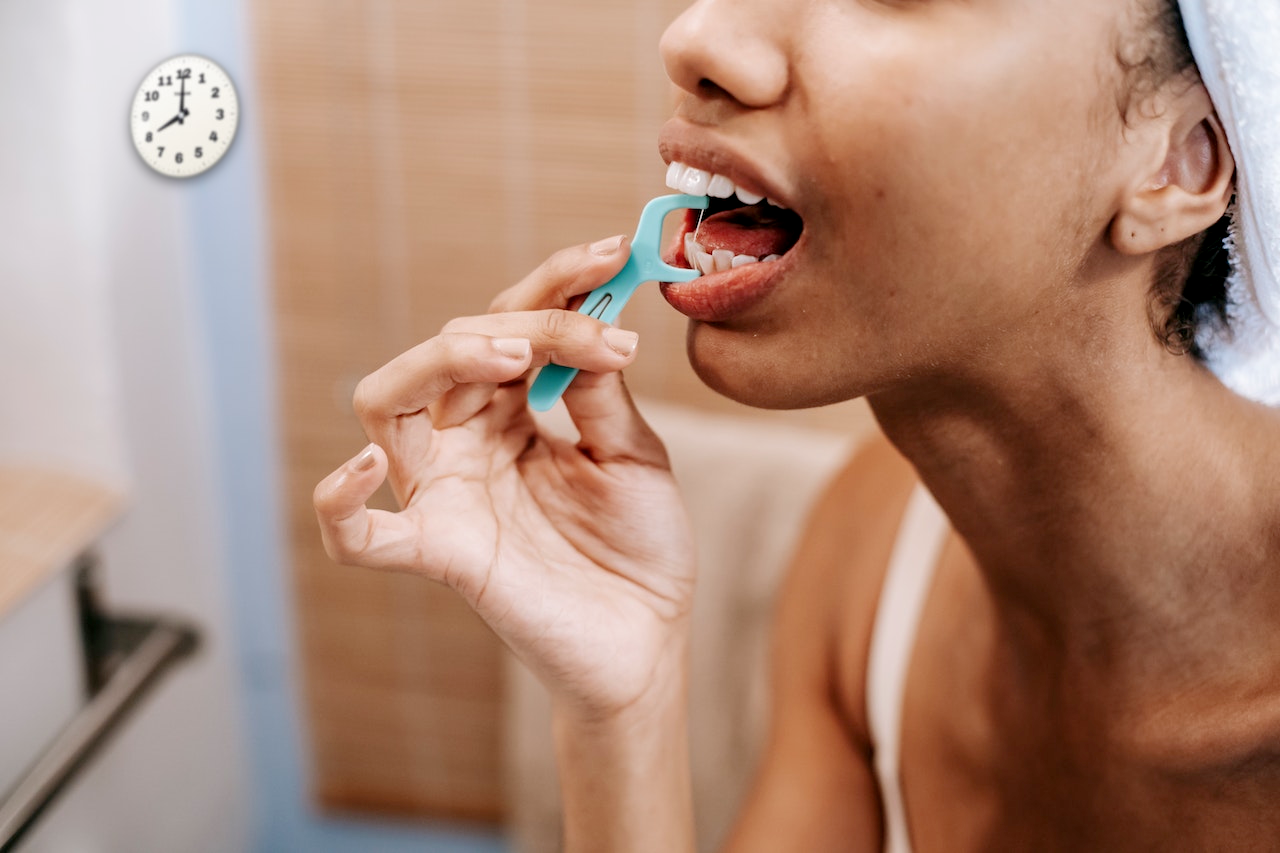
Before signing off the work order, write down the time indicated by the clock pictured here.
8:00
